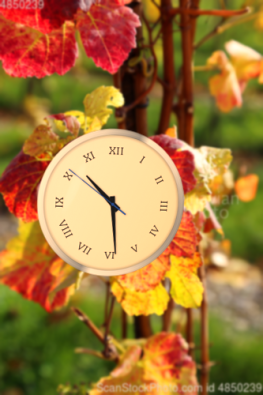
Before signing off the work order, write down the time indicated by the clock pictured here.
10:28:51
